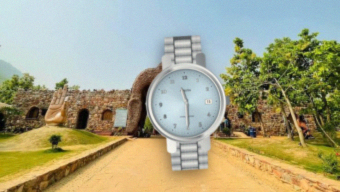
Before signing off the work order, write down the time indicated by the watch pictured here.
11:30
